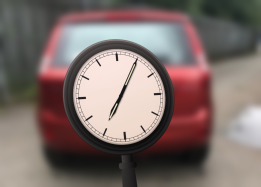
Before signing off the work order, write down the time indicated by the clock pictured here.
7:05
